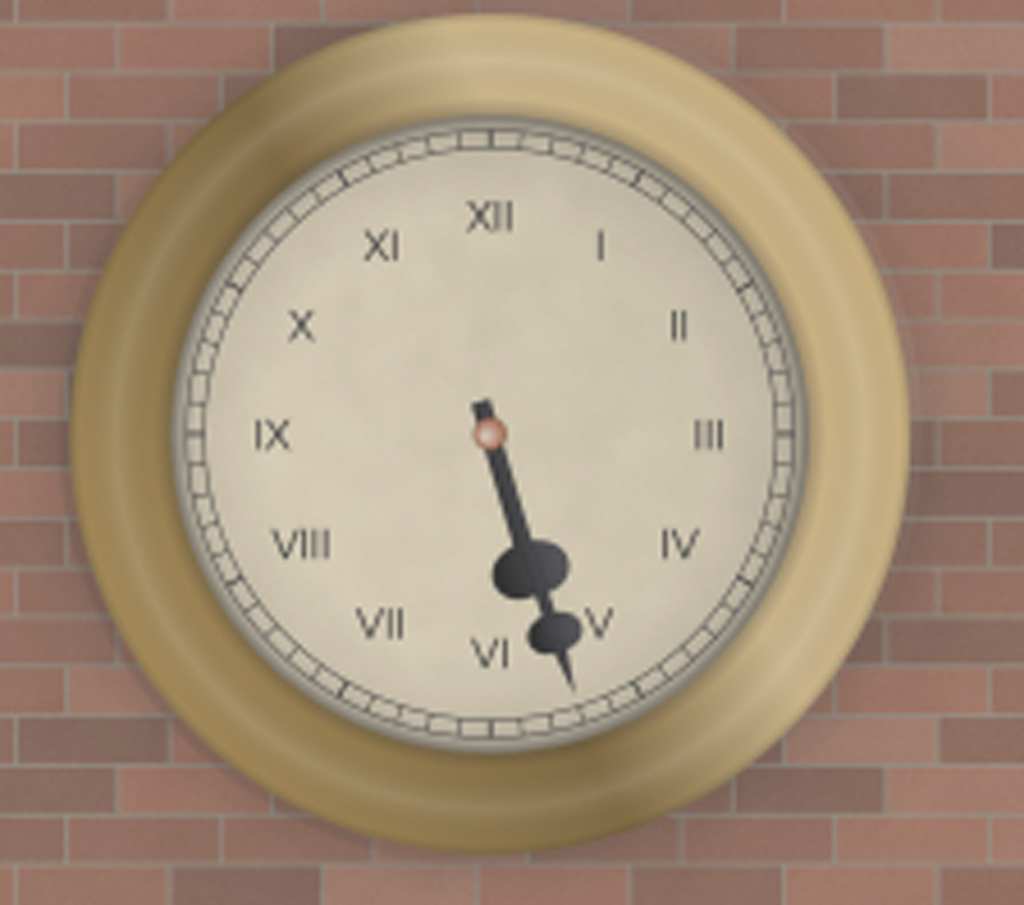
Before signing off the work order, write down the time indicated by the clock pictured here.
5:27
